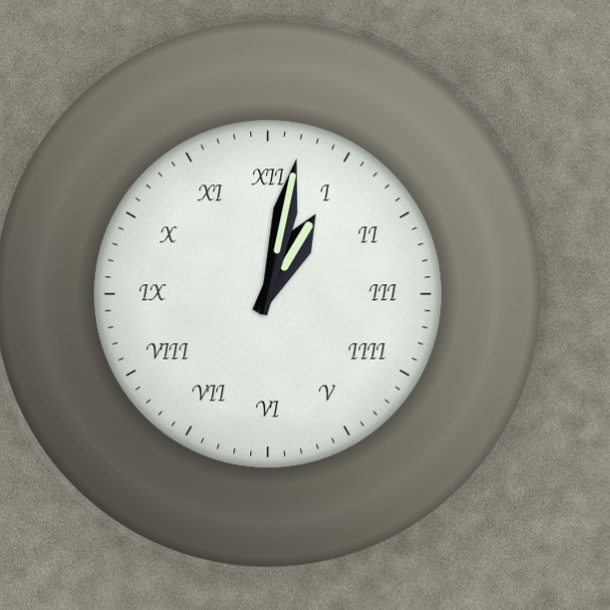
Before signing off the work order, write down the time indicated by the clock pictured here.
1:02
